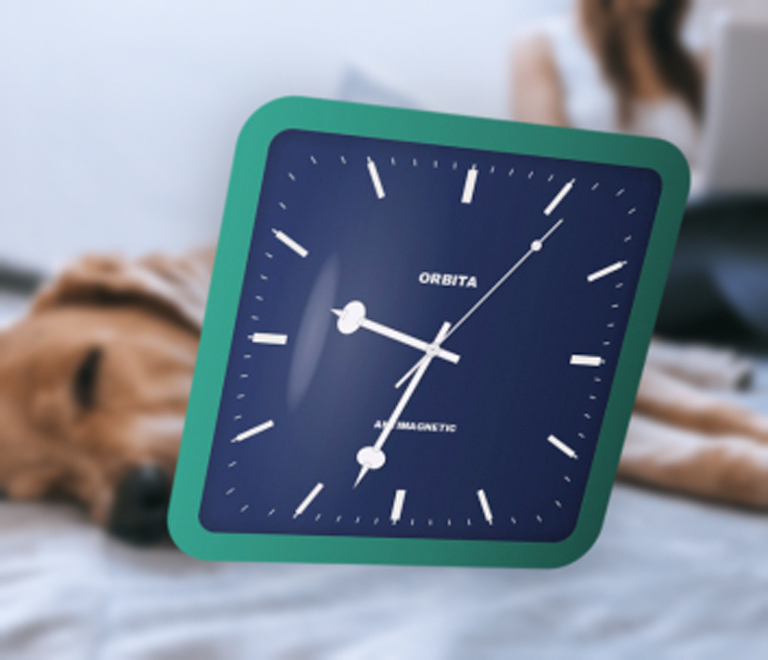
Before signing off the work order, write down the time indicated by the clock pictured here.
9:33:06
